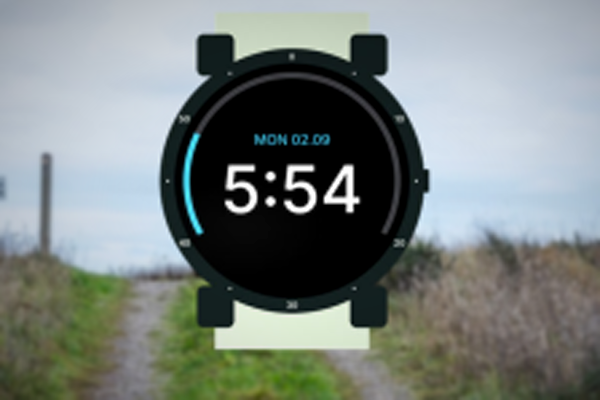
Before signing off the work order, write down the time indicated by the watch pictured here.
5:54
